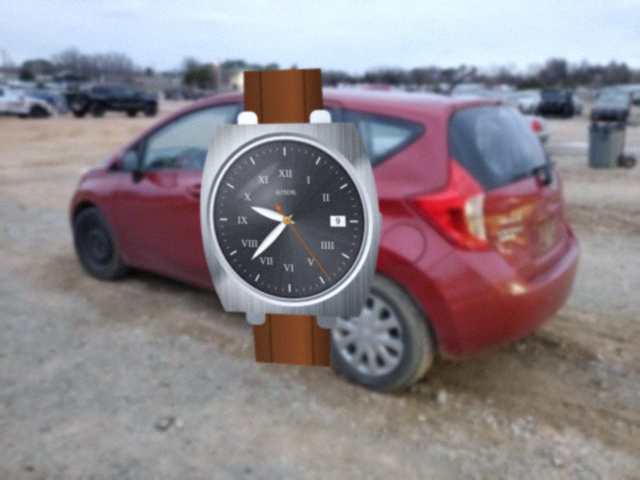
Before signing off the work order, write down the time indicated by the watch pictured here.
9:37:24
